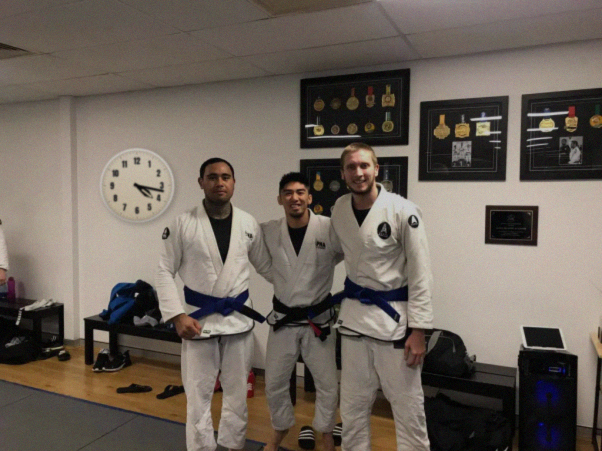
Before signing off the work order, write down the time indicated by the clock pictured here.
4:17
